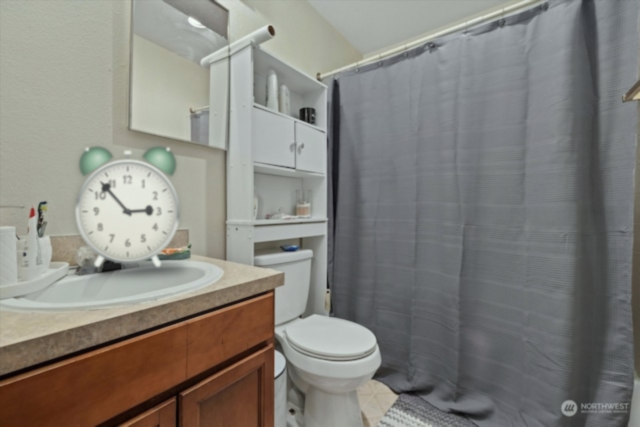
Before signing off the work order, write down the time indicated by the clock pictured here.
2:53
